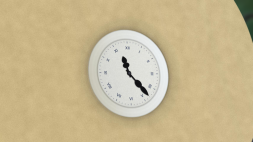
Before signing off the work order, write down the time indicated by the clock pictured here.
11:23
